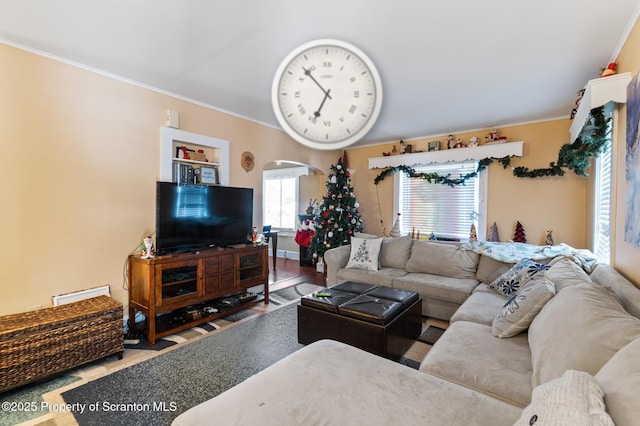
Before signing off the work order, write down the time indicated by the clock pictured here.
6:53
